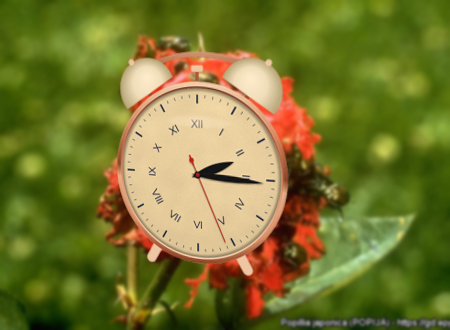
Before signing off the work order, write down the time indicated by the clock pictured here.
2:15:26
